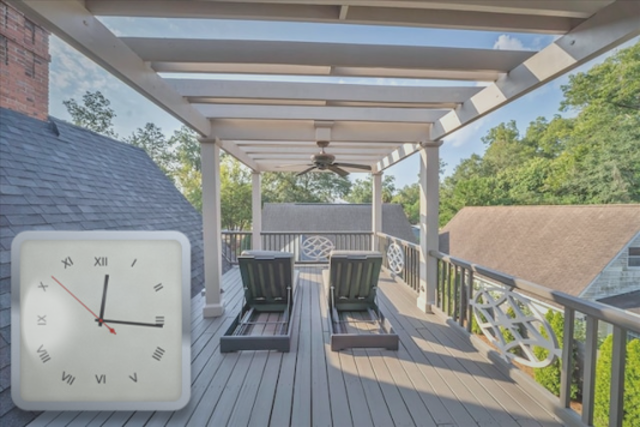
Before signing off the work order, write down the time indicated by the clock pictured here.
12:15:52
